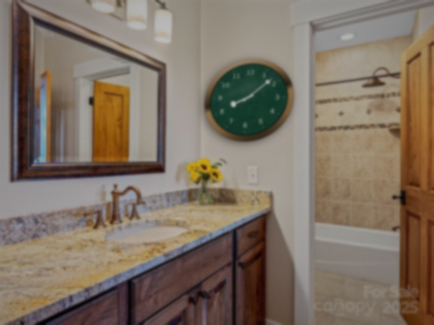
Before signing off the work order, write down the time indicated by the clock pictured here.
8:08
